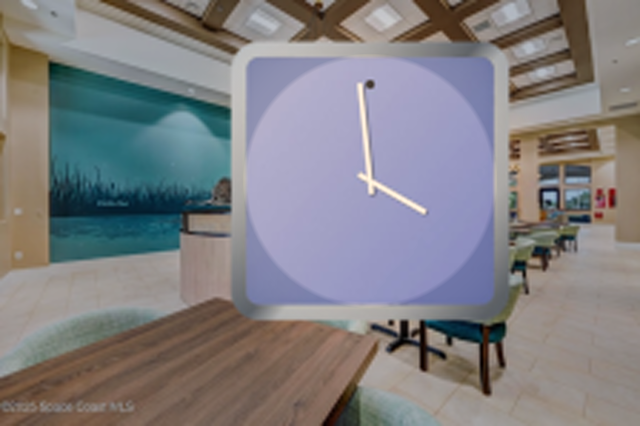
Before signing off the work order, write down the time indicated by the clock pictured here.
3:59
